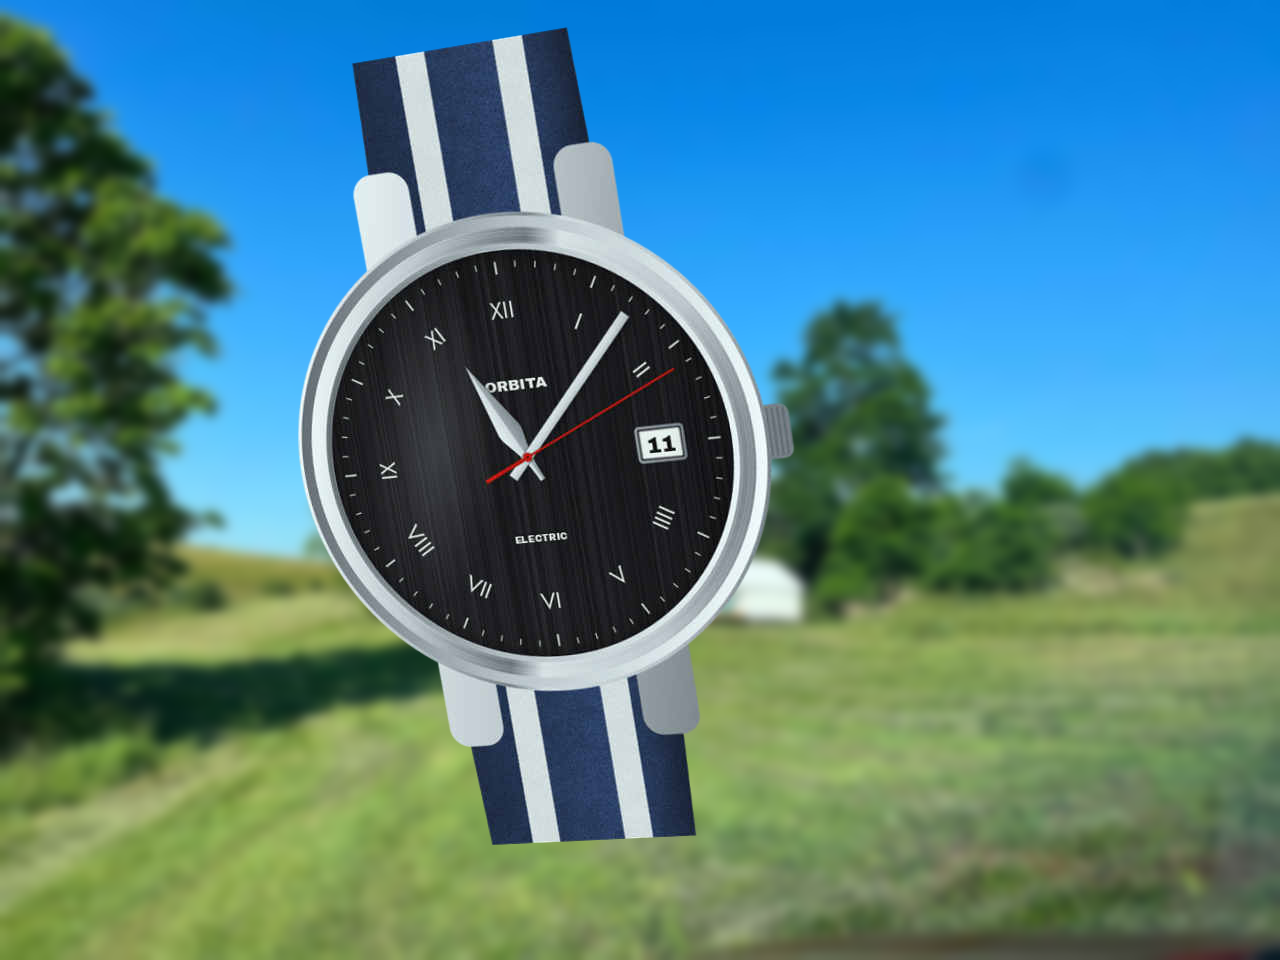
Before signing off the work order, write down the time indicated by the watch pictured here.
11:07:11
